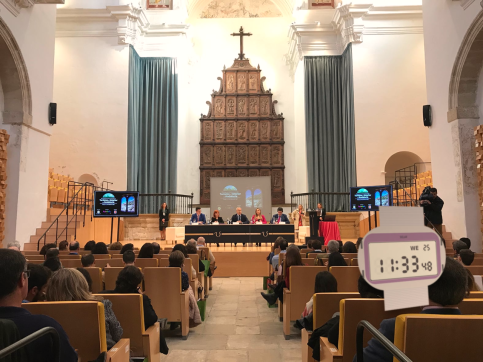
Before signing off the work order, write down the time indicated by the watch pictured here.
11:33:48
